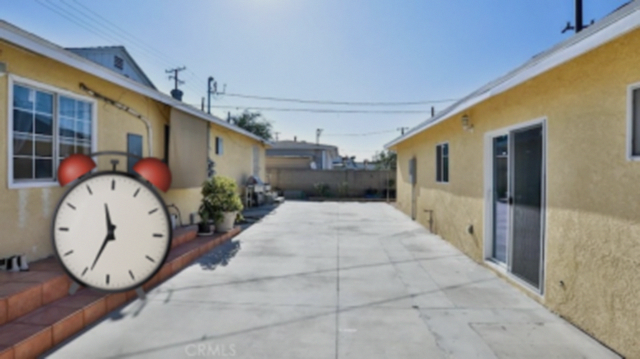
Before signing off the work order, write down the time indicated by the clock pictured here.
11:34
